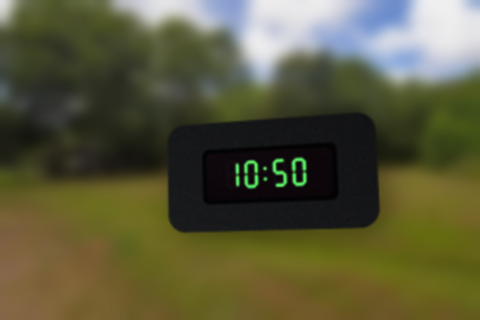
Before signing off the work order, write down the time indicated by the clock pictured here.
10:50
